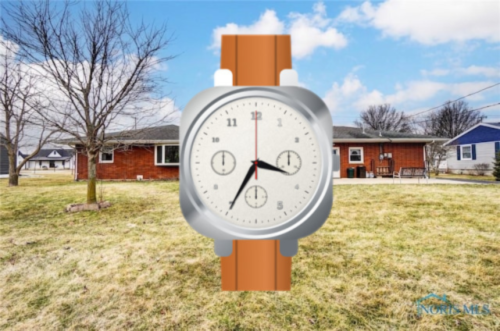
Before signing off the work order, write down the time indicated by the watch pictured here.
3:35
